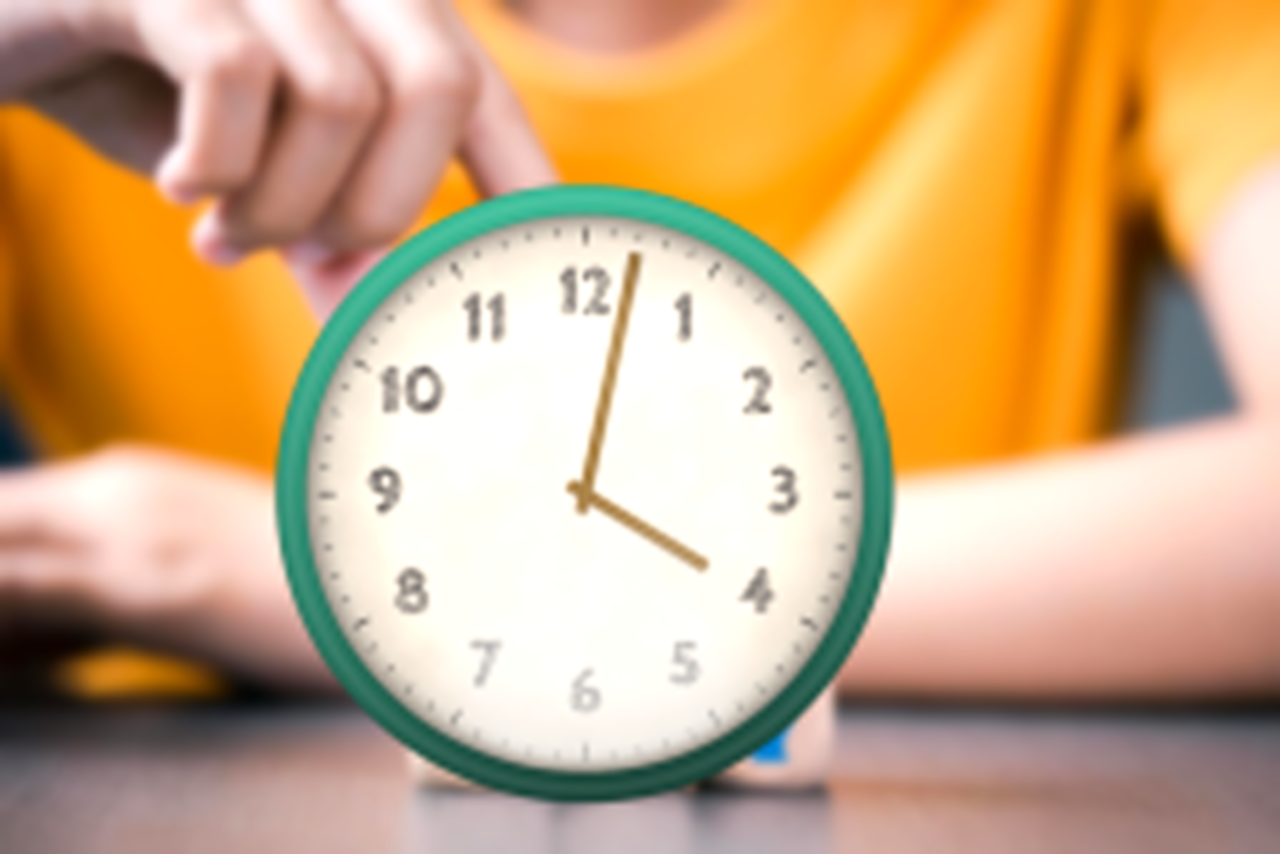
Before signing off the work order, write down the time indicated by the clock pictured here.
4:02
